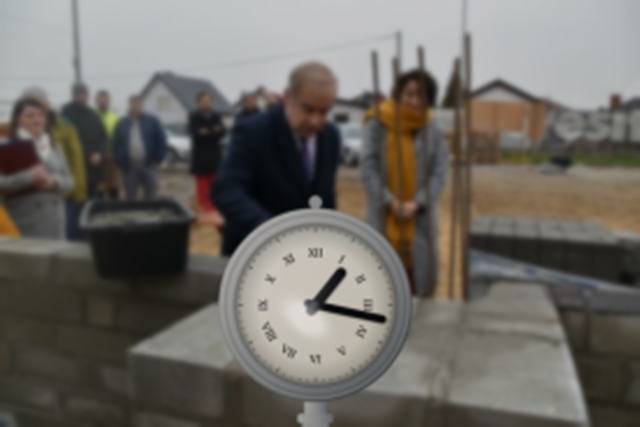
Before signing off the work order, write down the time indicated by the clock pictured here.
1:17
